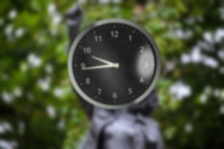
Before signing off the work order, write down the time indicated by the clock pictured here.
9:44
